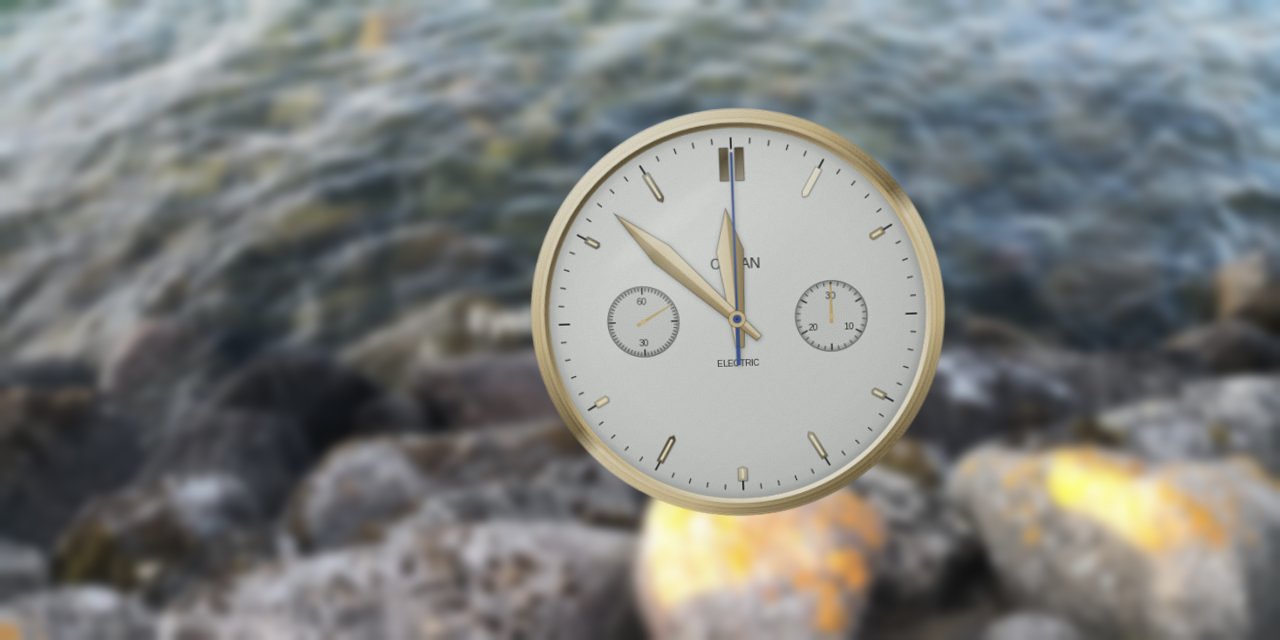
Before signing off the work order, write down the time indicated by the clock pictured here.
11:52:10
